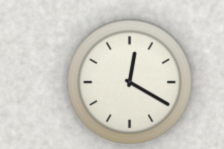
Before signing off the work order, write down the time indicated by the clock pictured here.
12:20
